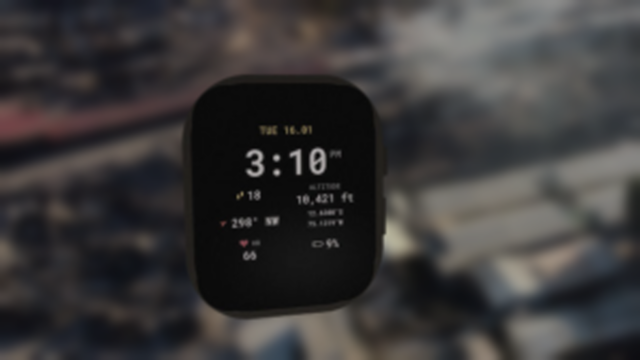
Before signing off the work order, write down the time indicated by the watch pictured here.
3:10
